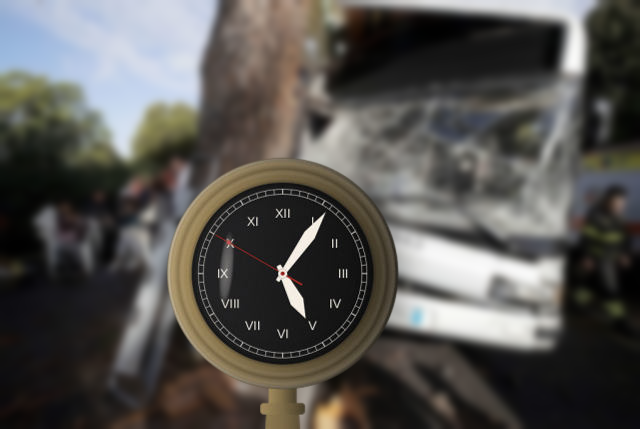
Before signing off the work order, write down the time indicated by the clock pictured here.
5:05:50
